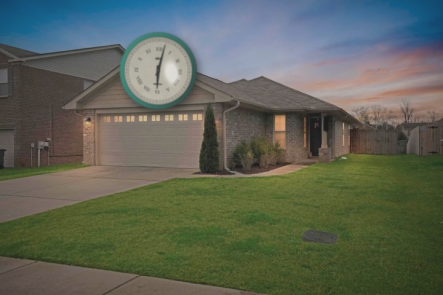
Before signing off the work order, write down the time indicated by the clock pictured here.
6:02
